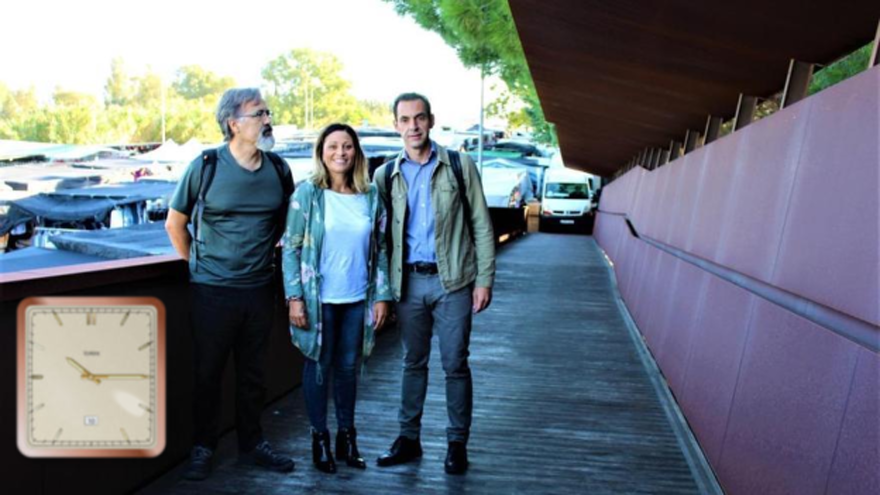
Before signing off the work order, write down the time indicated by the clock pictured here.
10:15
